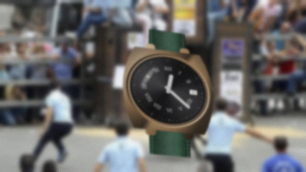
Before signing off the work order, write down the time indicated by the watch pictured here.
12:22
